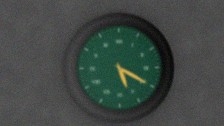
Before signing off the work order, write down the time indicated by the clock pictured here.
5:20
